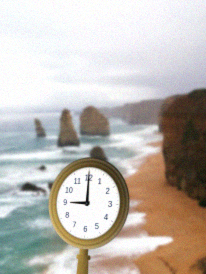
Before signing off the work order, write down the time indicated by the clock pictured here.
9:00
